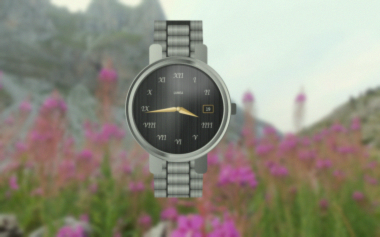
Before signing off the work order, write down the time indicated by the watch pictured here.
3:44
